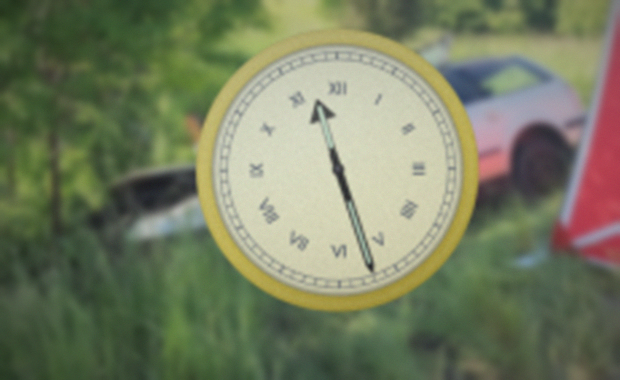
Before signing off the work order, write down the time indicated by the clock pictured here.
11:27
